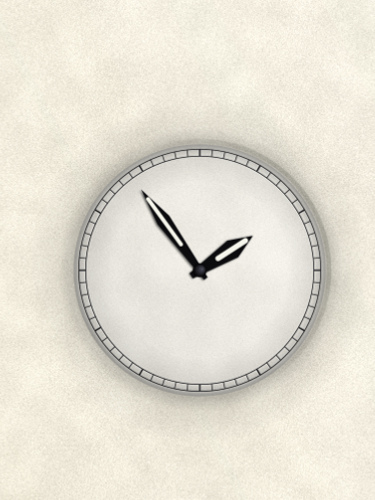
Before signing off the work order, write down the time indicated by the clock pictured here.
1:54
